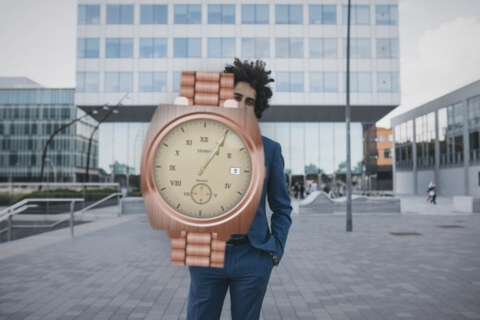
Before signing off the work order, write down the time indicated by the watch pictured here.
1:05
